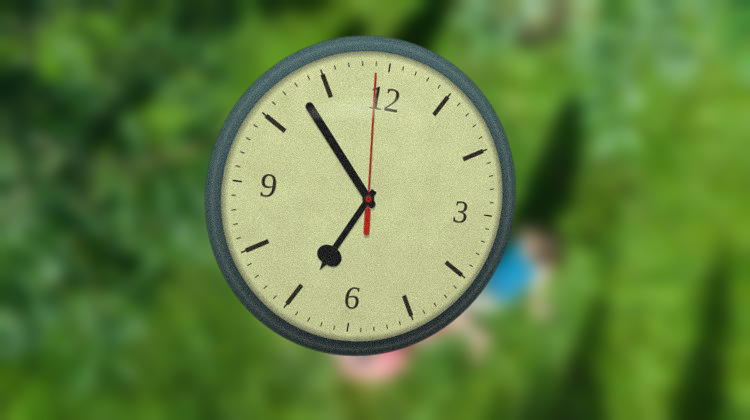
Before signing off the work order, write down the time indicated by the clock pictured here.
6:52:59
